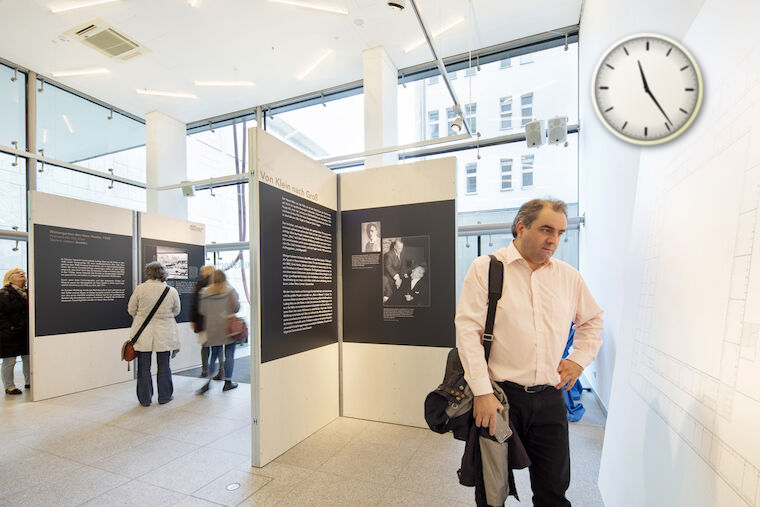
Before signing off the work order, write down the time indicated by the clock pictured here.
11:24
